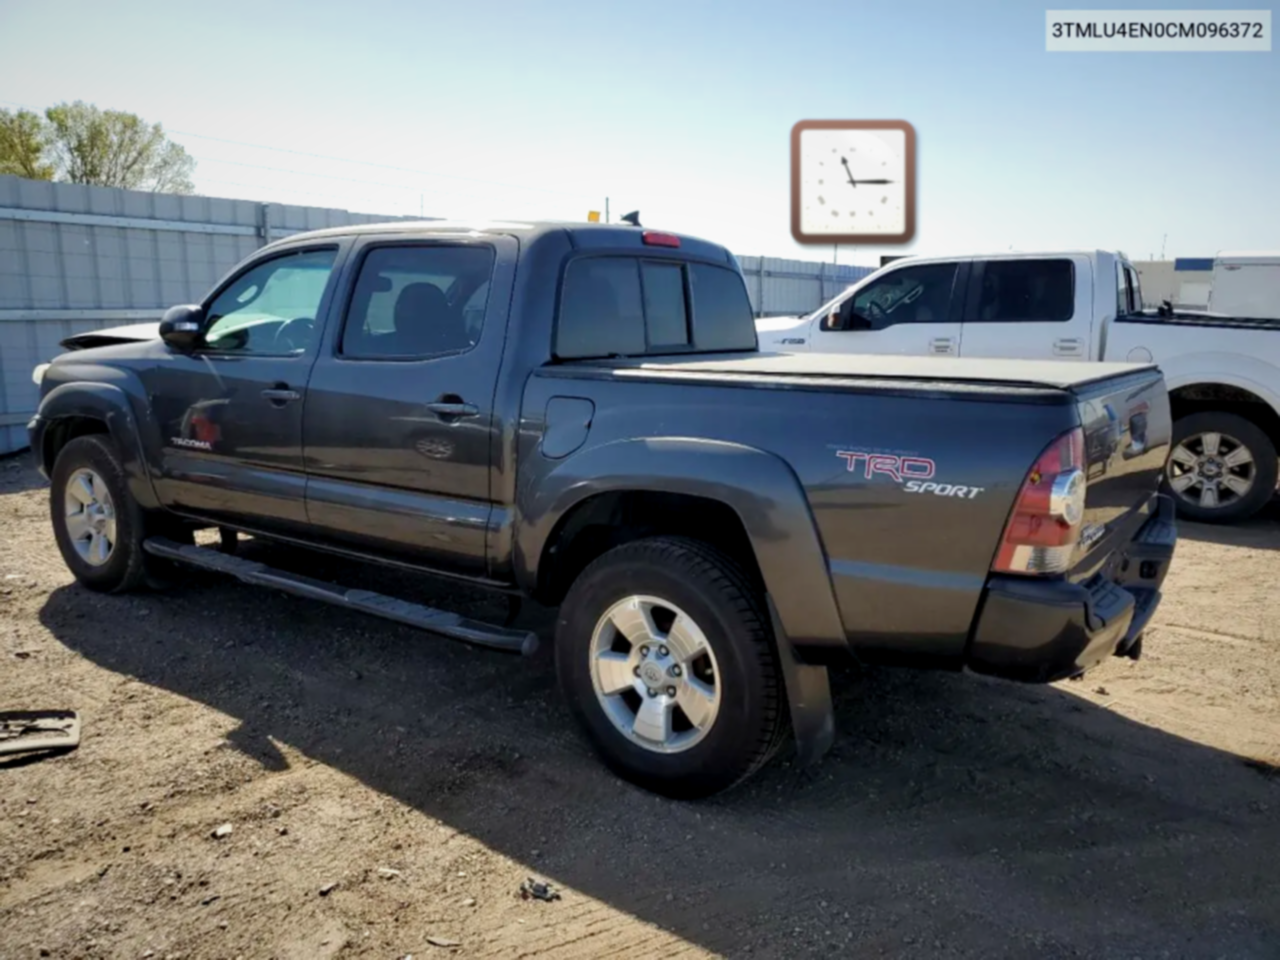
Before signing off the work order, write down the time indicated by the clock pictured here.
11:15
